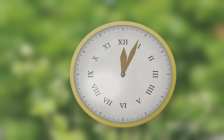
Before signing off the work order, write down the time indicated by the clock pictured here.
12:04
